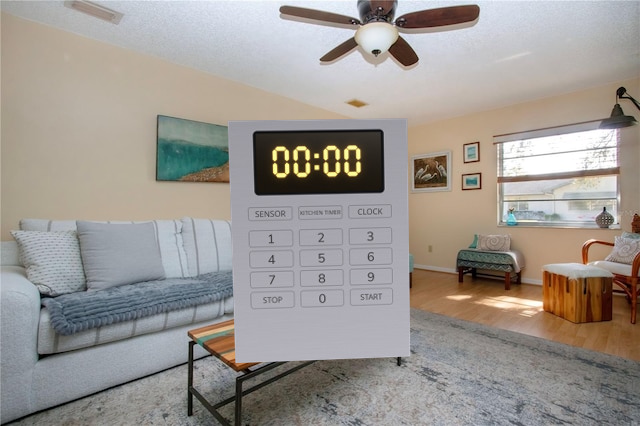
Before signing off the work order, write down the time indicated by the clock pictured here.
0:00
